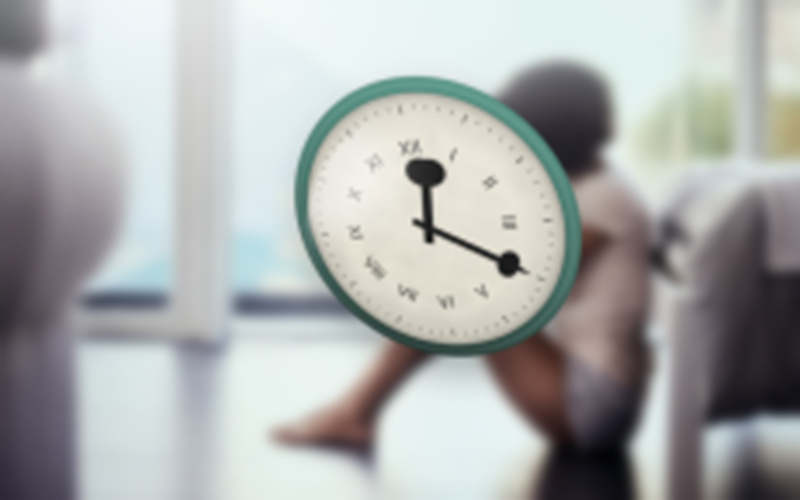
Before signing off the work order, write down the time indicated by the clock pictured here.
12:20
